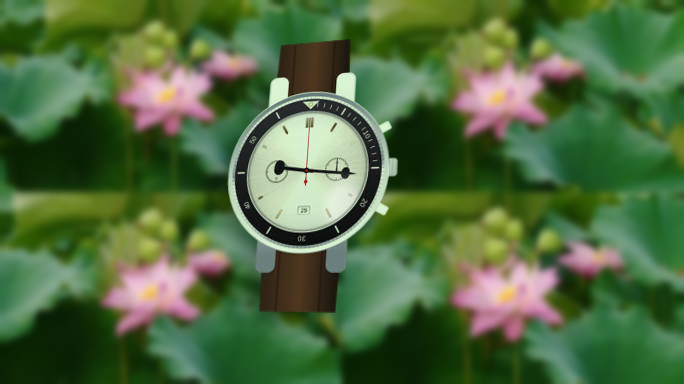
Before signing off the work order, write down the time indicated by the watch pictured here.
9:16
